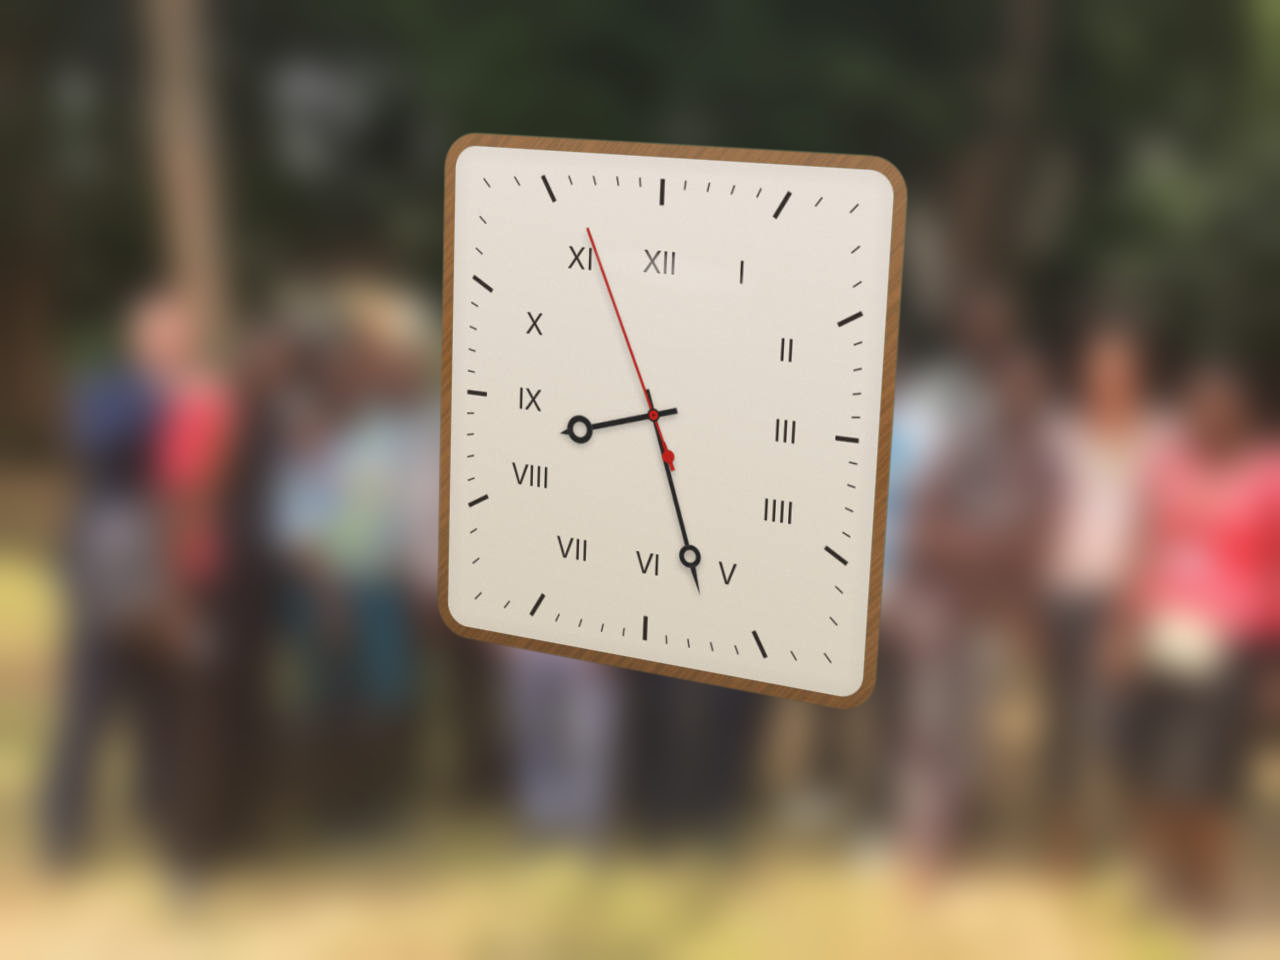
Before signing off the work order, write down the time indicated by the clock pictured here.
8:26:56
